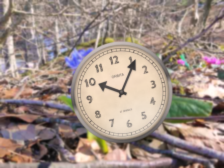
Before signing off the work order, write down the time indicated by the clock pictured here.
10:06
